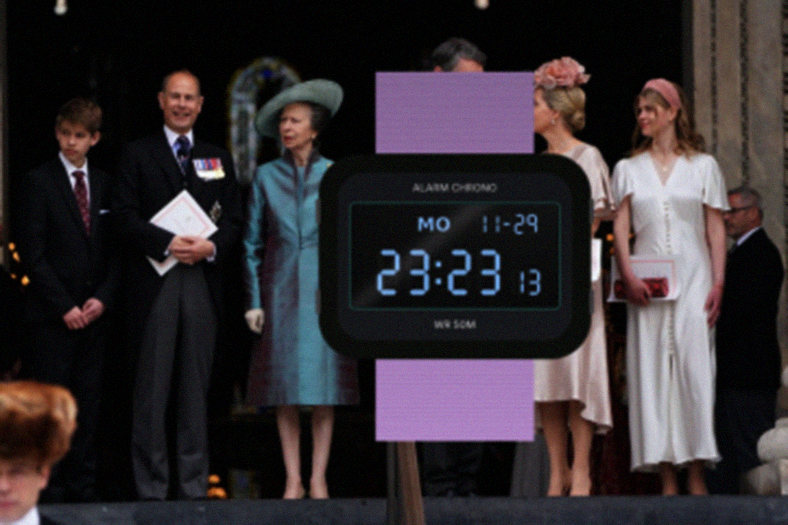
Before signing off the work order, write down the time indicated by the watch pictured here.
23:23:13
